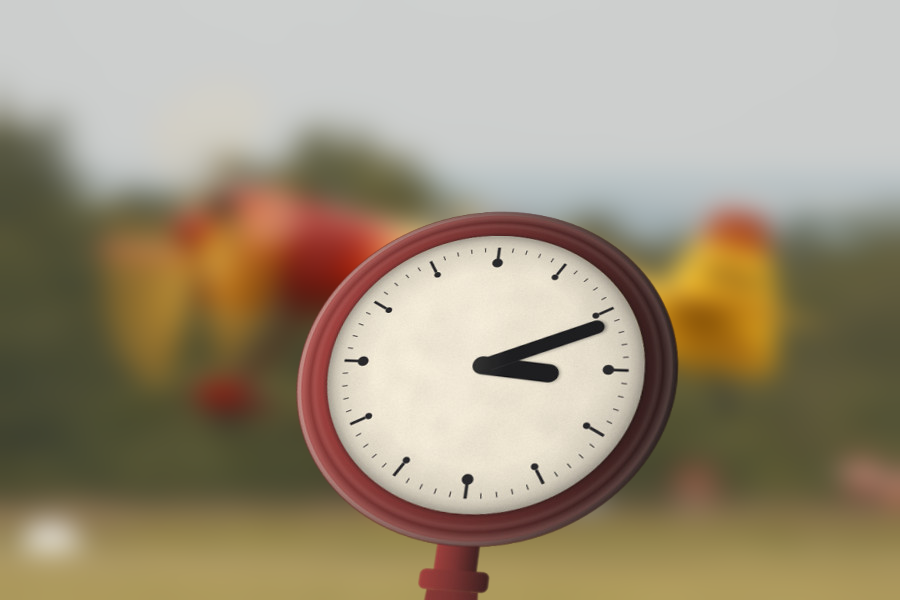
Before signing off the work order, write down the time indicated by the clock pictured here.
3:11
